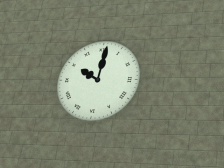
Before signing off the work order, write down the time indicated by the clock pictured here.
10:01
